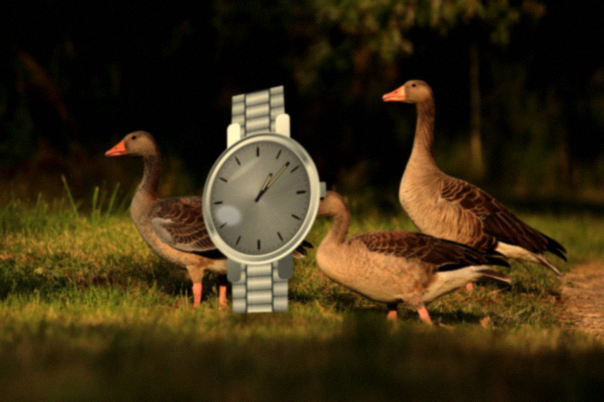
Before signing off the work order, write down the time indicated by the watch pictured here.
1:08
